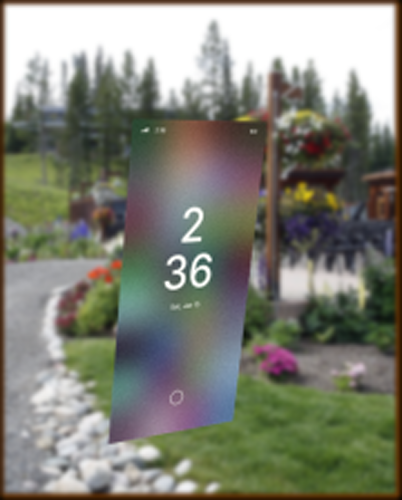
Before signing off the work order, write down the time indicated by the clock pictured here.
2:36
